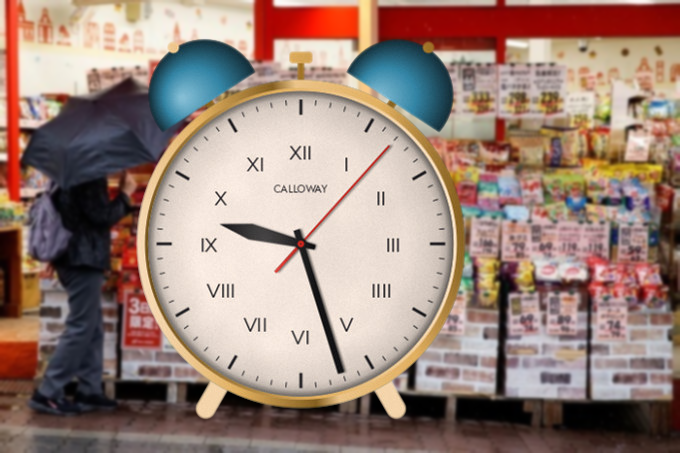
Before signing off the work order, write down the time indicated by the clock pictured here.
9:27:07
